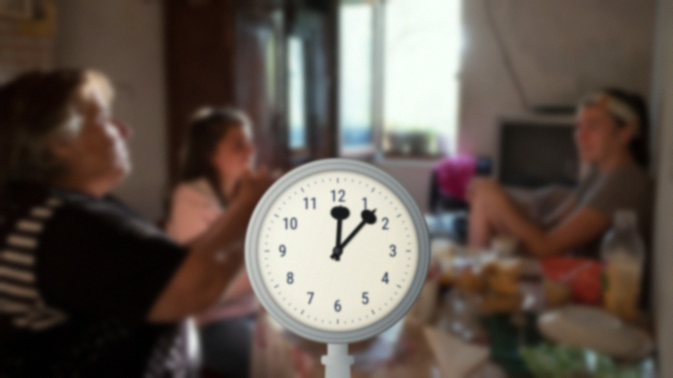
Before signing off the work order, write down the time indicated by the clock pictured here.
12:07
